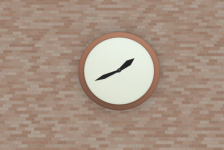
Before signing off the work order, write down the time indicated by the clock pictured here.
1:41
